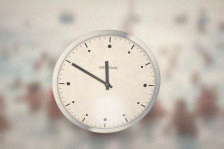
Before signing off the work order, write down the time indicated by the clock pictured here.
11:50
